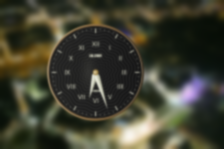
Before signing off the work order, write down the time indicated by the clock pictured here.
6:27
